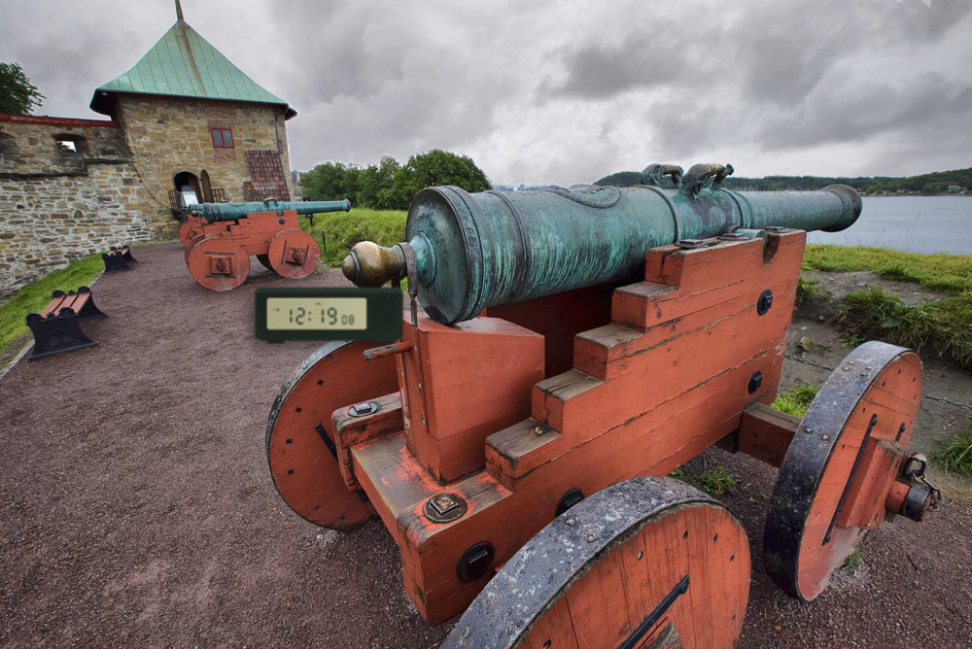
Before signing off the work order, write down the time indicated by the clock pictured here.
12:19
